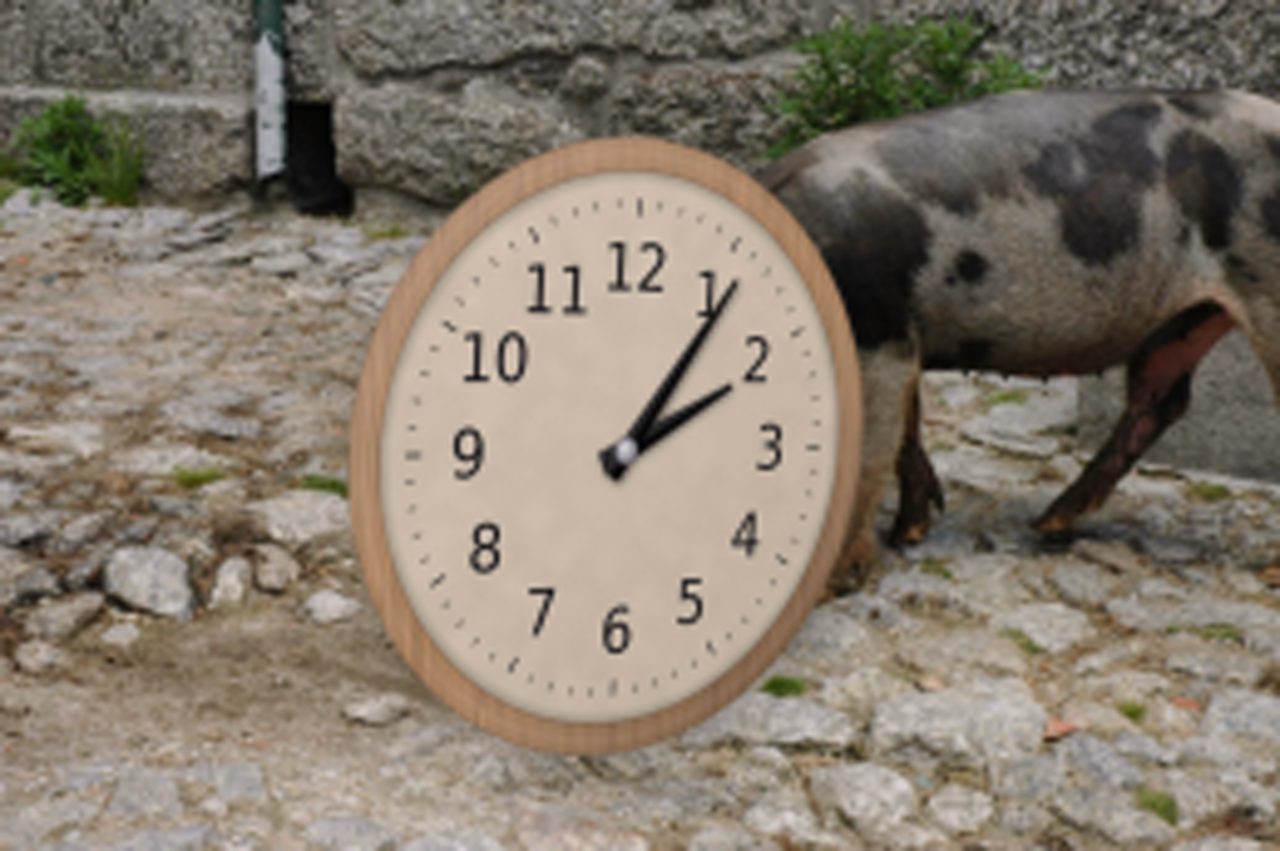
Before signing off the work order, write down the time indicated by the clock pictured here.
2:06
